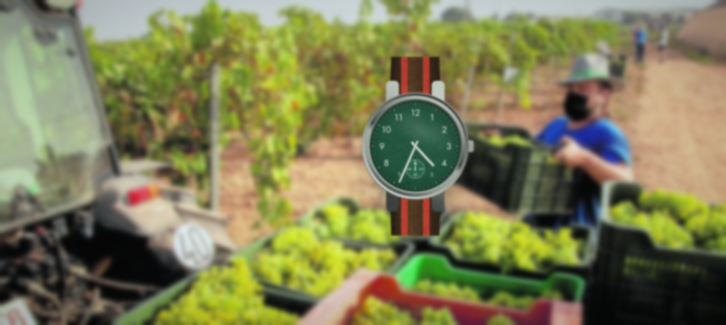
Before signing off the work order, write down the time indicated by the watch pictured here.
4:34
